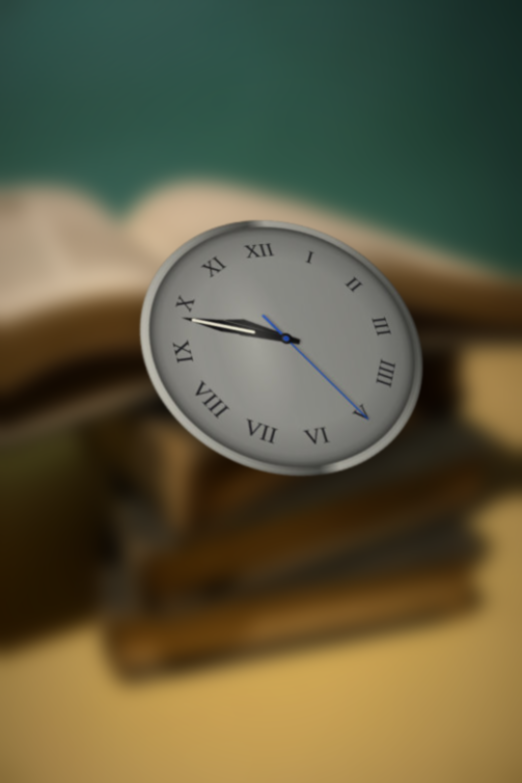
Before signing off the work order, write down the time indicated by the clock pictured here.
9:48:25
